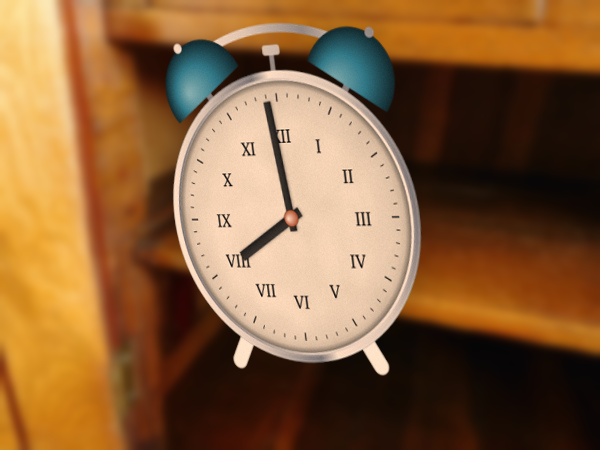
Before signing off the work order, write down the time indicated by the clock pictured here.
7:59
